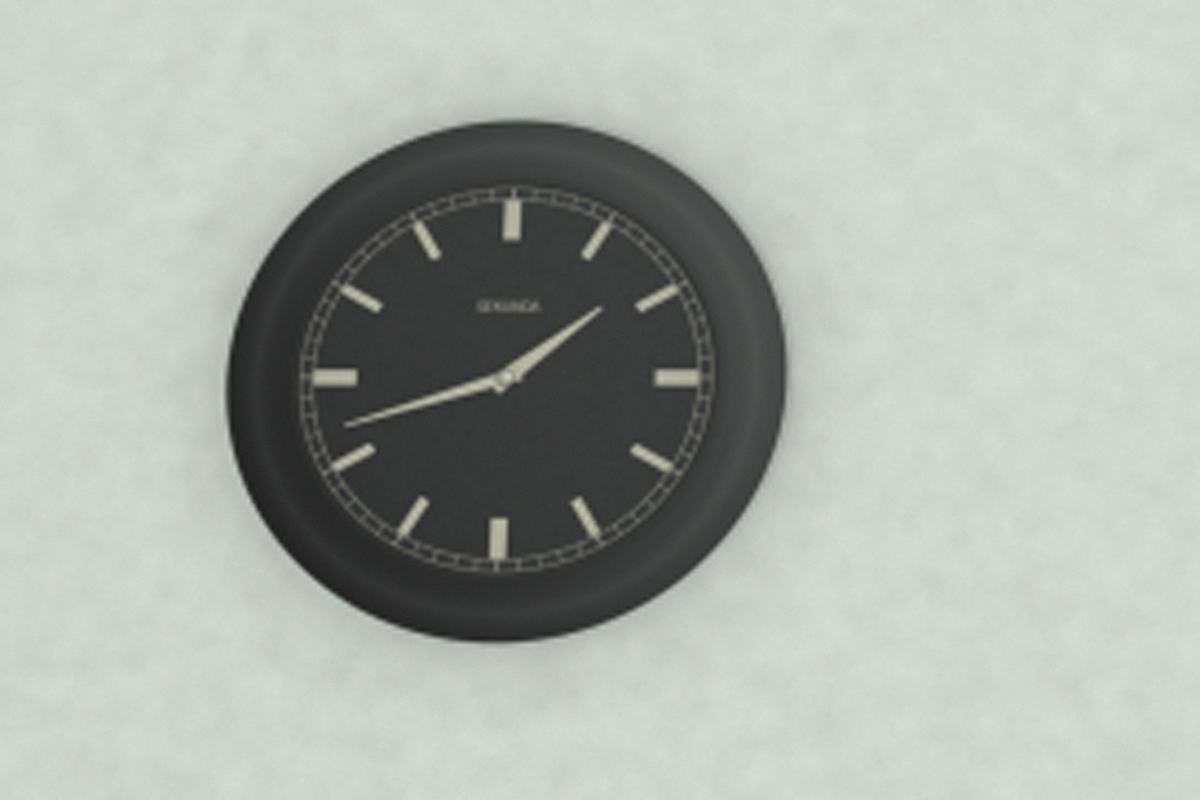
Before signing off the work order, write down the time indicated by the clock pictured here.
1:42
